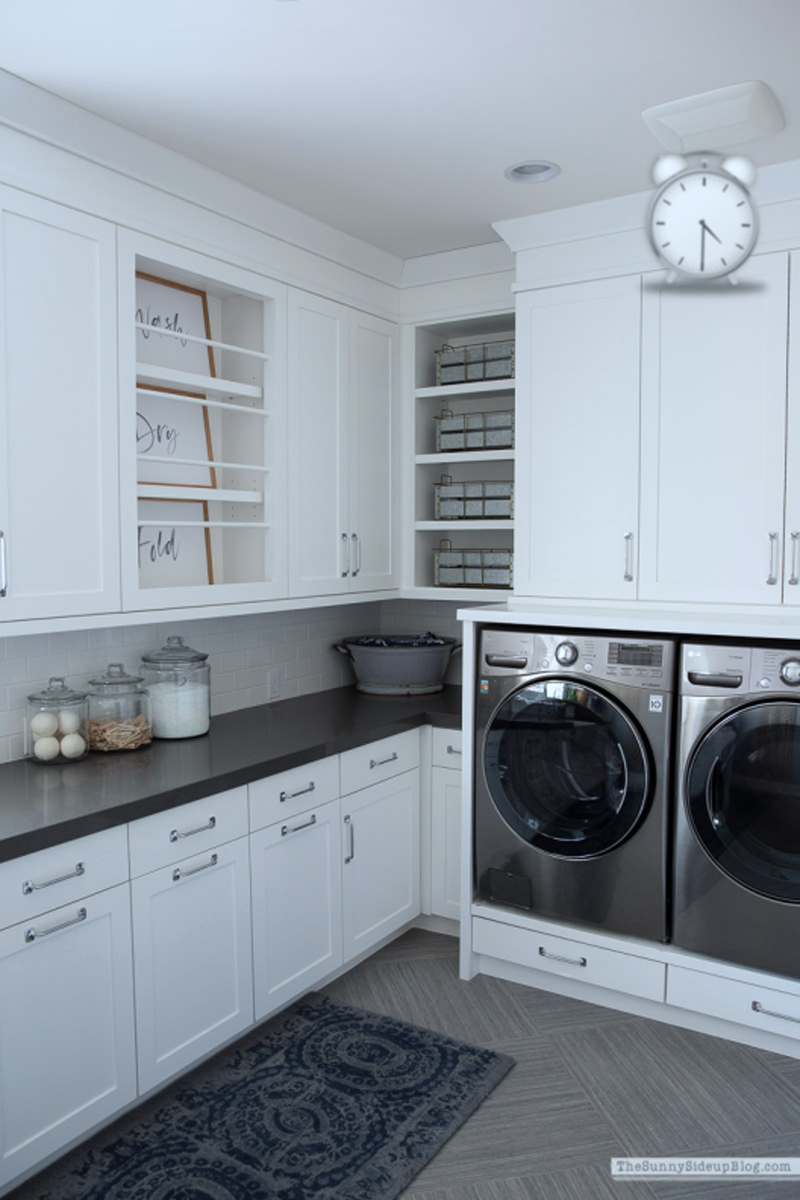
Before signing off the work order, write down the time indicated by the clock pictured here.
4:30
